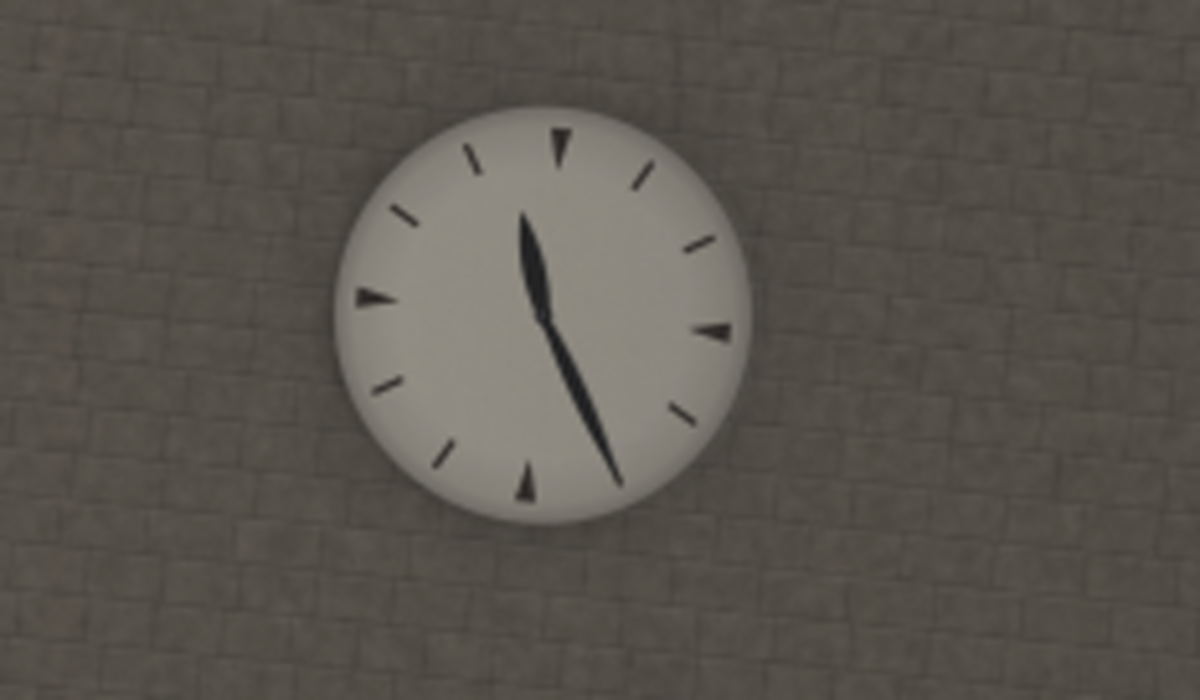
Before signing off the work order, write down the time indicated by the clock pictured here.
11:25
